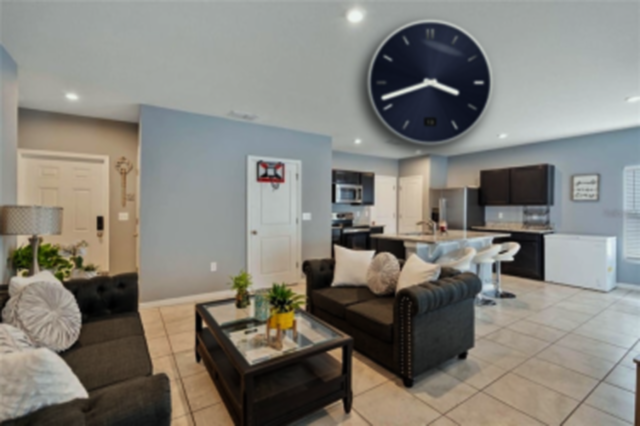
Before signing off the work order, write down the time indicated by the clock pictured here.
3:42
